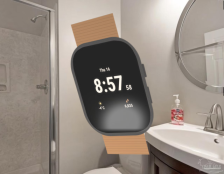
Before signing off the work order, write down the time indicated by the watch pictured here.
8:57
